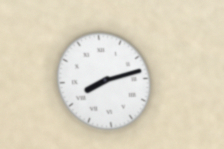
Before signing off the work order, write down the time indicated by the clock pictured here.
8:13
